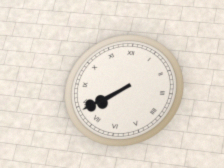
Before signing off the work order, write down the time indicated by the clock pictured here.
7:39
